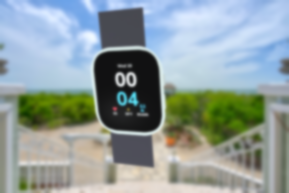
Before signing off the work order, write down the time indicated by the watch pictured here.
0:04
